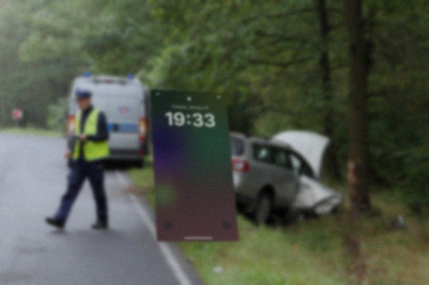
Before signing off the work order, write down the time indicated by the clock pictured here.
19:33
